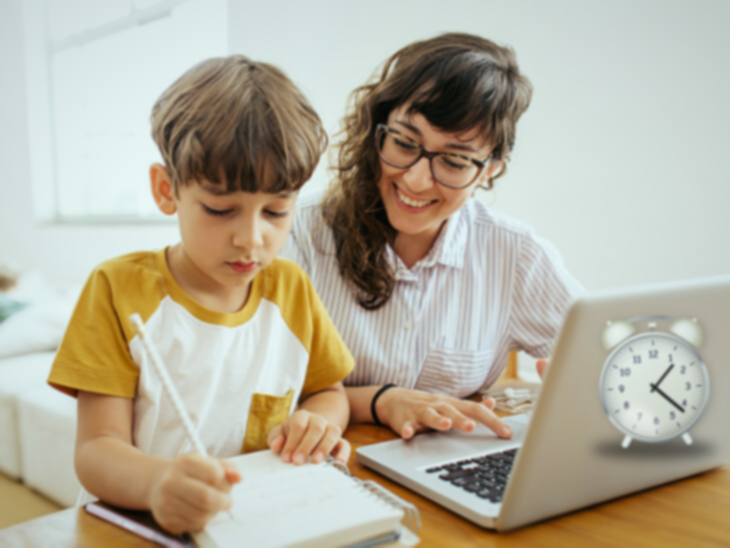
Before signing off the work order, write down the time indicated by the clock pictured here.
1:22
